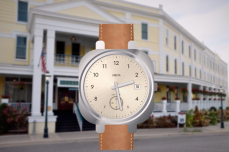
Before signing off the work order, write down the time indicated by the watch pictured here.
2:28
